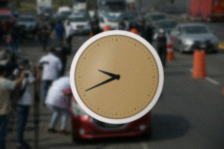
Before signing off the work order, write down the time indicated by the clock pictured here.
9:41
